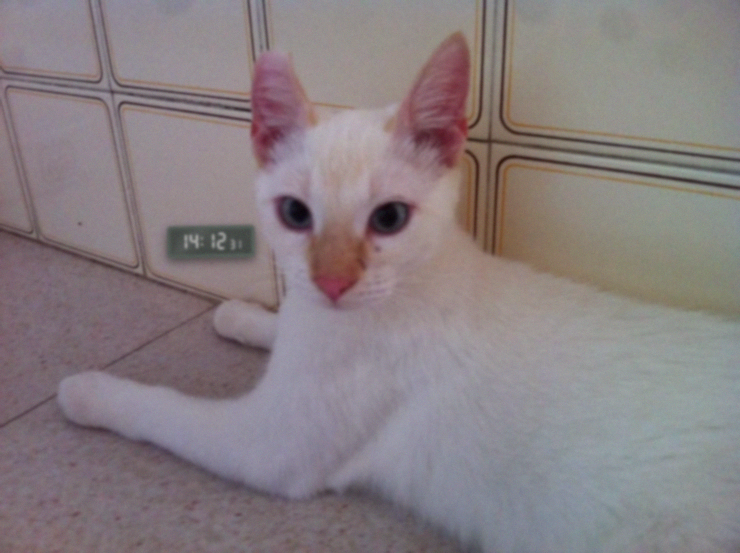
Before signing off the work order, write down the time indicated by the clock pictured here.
14:12
